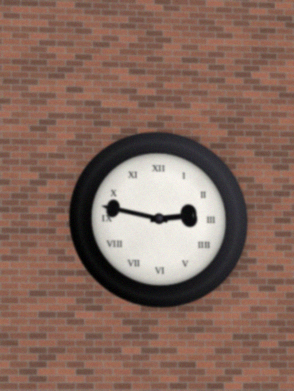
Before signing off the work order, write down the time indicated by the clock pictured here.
2:47
